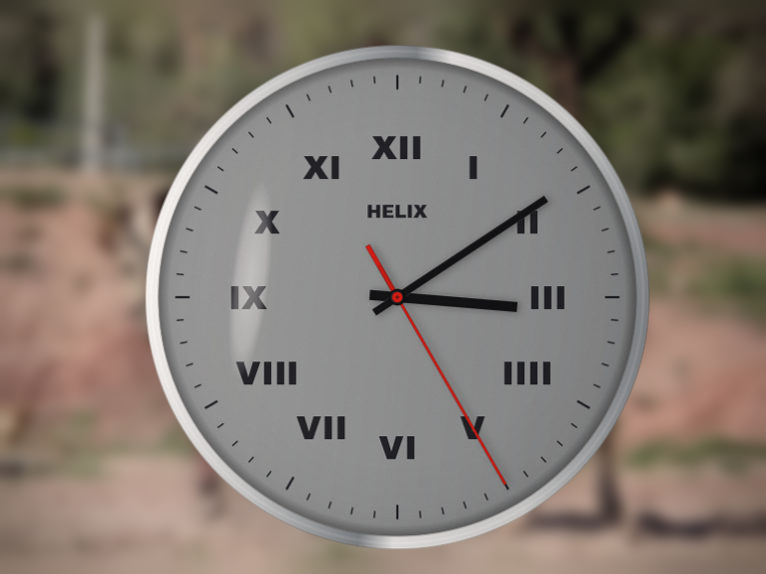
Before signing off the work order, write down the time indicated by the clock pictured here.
3:09:25
